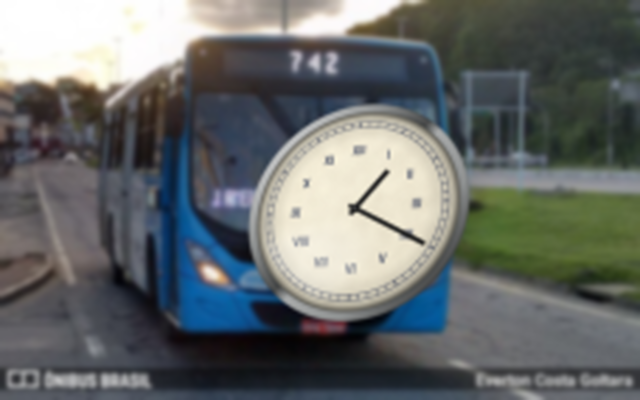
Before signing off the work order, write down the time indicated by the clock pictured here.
1:20
